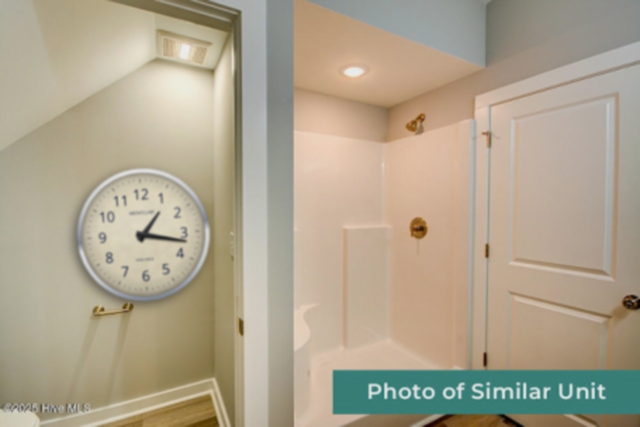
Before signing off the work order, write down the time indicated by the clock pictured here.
1:17
